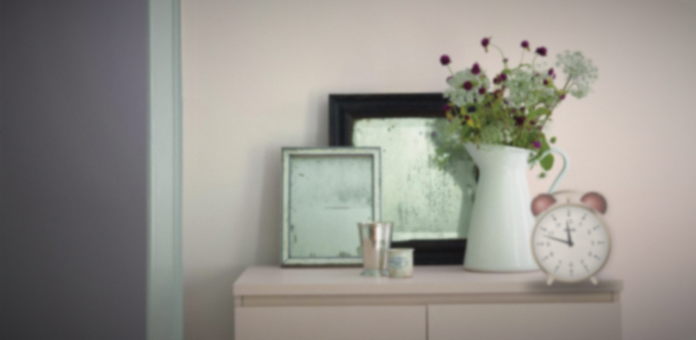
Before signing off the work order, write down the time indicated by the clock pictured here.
11:48
